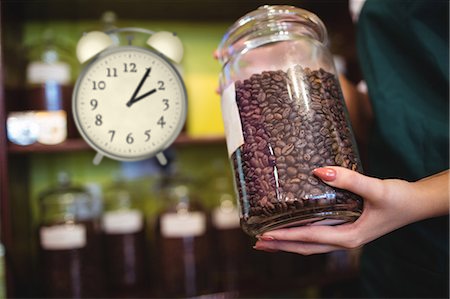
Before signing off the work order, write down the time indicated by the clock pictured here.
2:05
